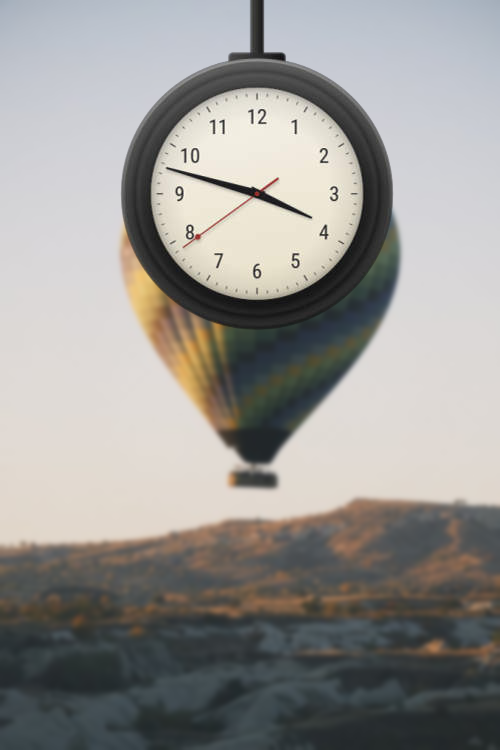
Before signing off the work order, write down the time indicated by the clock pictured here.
3:47:39
